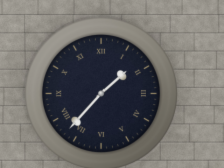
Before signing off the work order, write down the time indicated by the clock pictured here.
1:37
